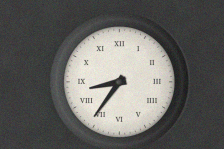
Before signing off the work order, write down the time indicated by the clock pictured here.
8:36
